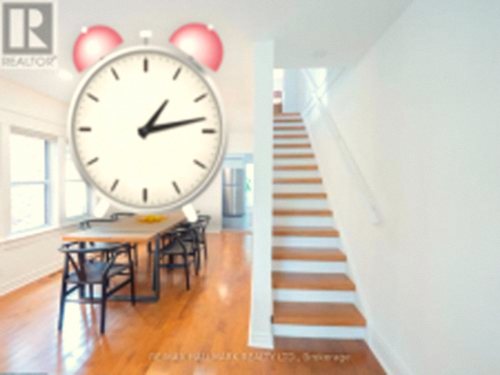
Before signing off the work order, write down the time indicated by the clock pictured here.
1:13
